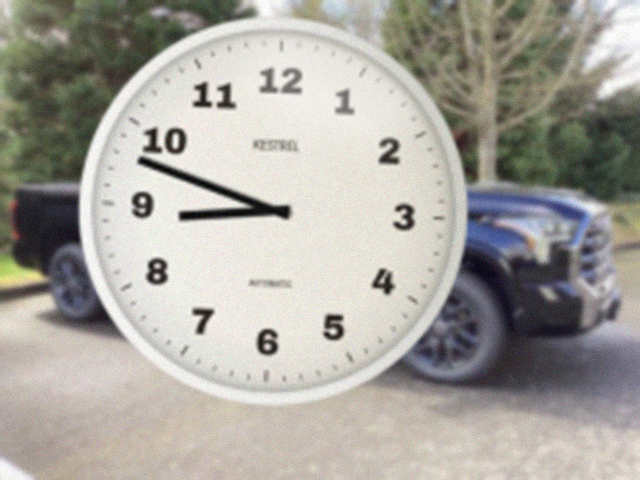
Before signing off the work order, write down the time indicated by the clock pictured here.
8:48
